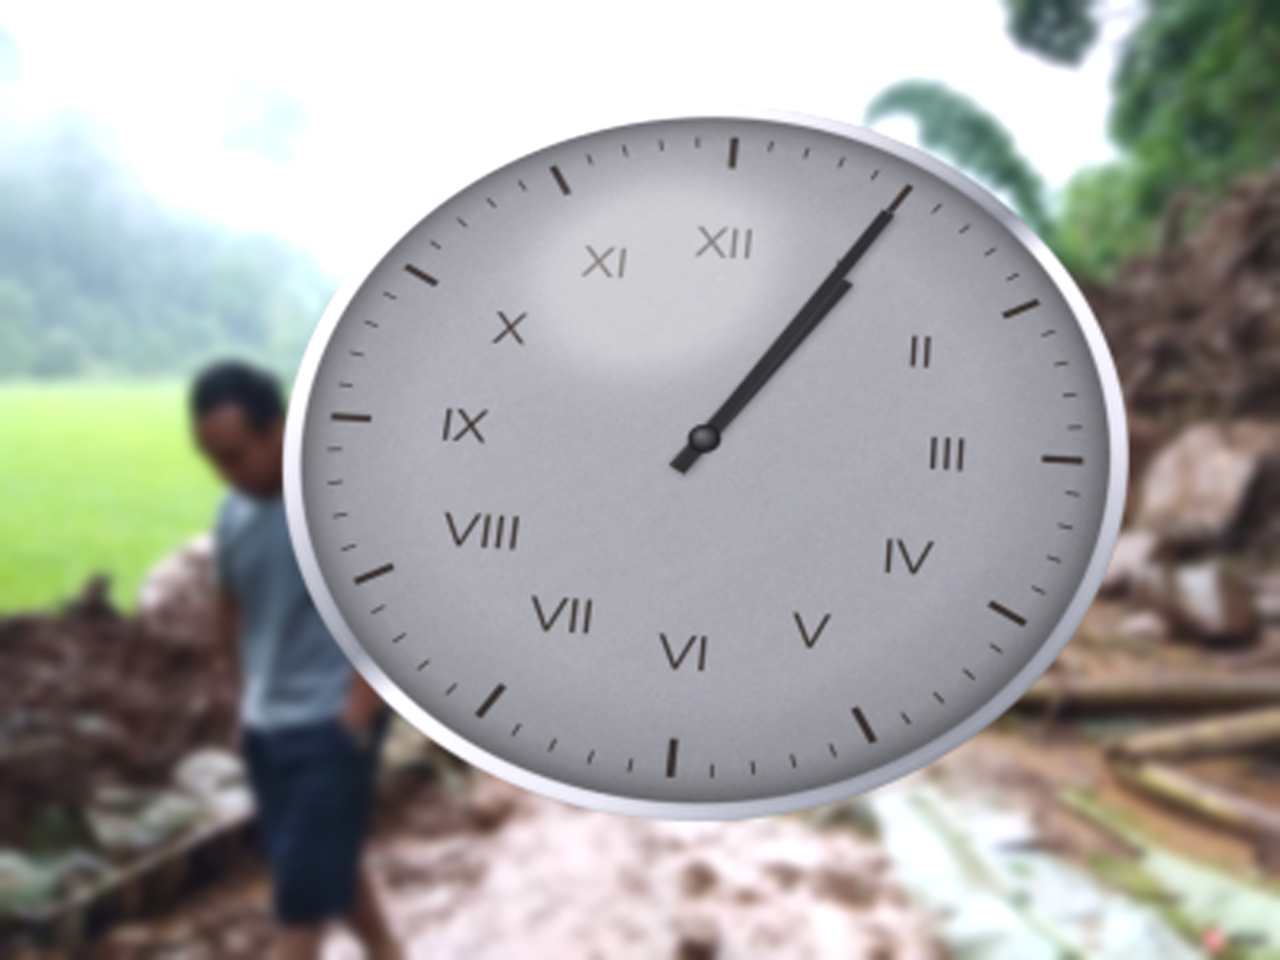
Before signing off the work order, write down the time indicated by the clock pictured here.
1:05
